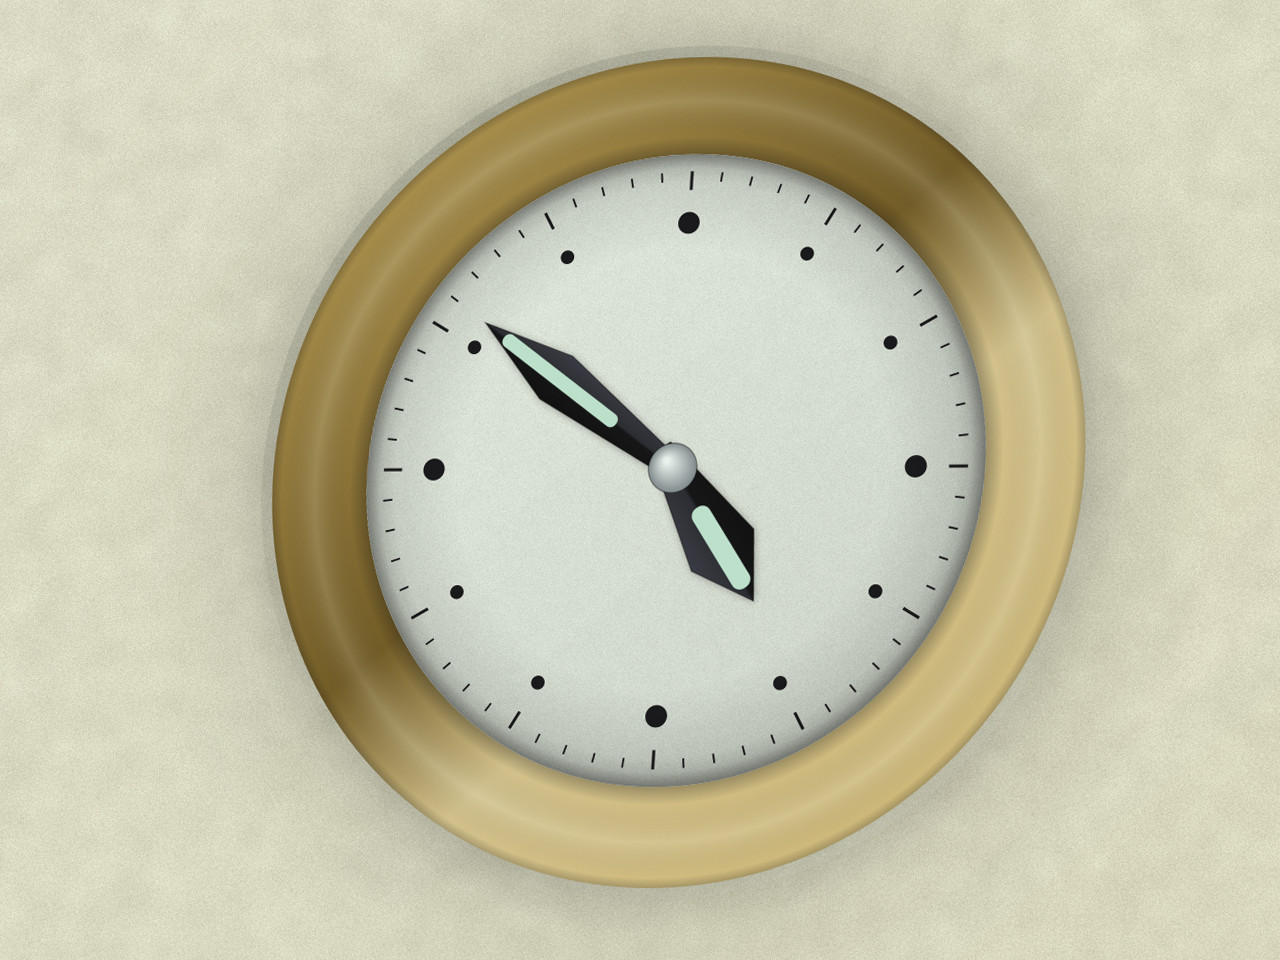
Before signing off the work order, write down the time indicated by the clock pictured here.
4:51
